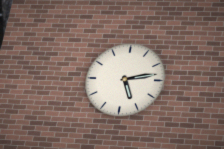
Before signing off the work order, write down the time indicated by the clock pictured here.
5:13
